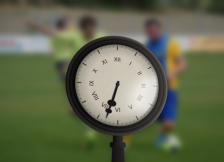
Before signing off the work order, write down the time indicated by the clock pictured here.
6:33
